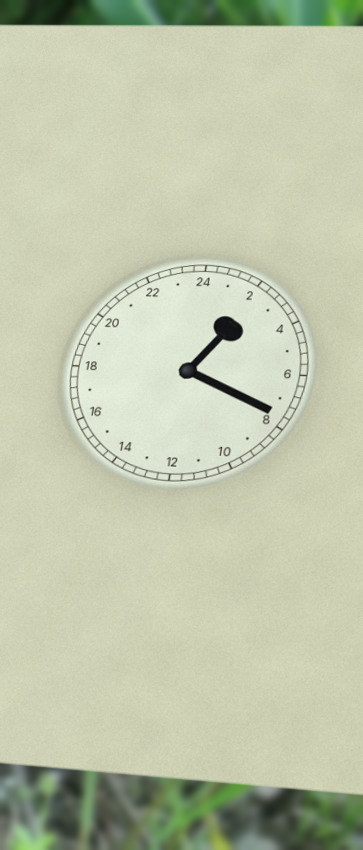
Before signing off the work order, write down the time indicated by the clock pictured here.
2:19
